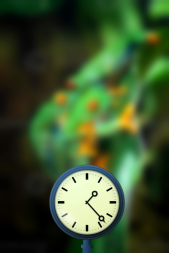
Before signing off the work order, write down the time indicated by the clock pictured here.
1:23
